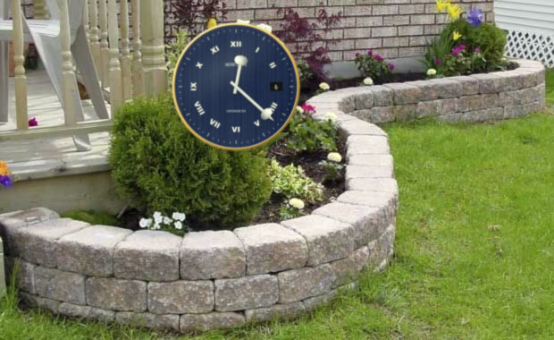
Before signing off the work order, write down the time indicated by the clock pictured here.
12:22
